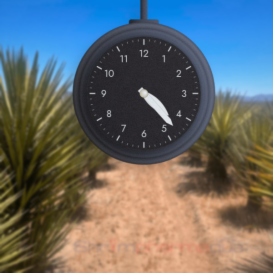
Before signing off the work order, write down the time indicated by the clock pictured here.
4:23
